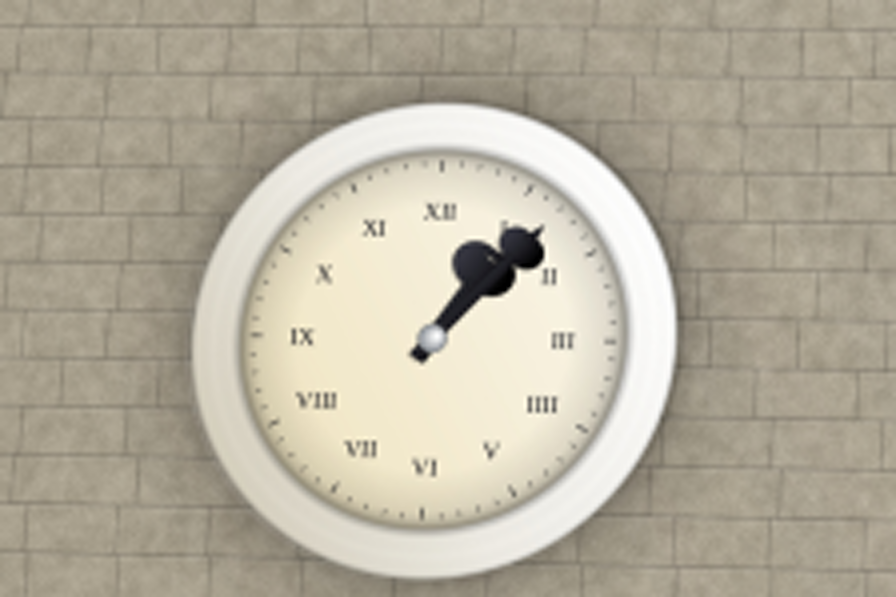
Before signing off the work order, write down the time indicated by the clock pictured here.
1:07
